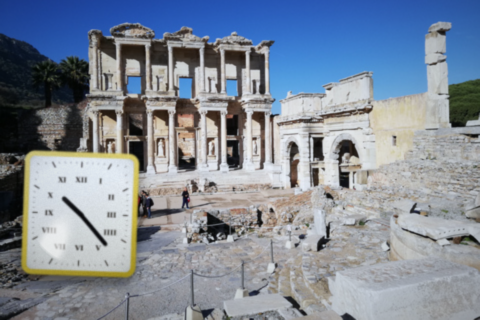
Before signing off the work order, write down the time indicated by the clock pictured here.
10:23
